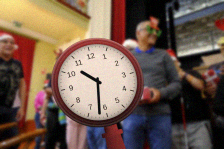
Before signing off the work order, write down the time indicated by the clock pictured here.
10:32
